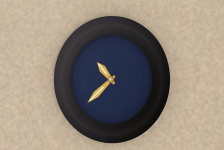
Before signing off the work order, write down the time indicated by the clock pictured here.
10:38
